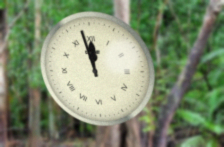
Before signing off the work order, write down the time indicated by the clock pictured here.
11:58
